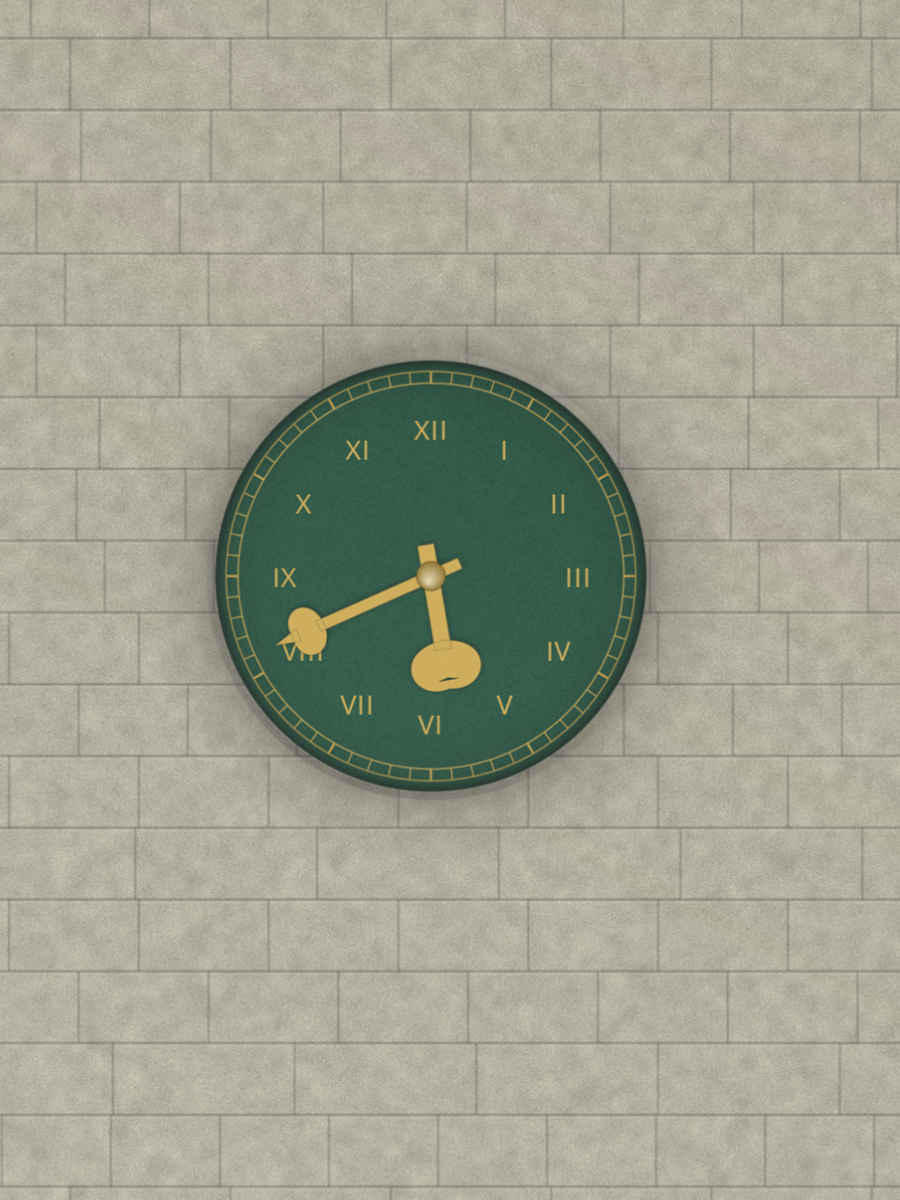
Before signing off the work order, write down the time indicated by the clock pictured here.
5:41
